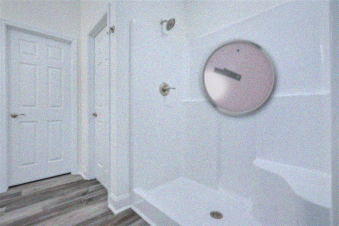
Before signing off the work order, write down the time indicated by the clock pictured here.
9:48
